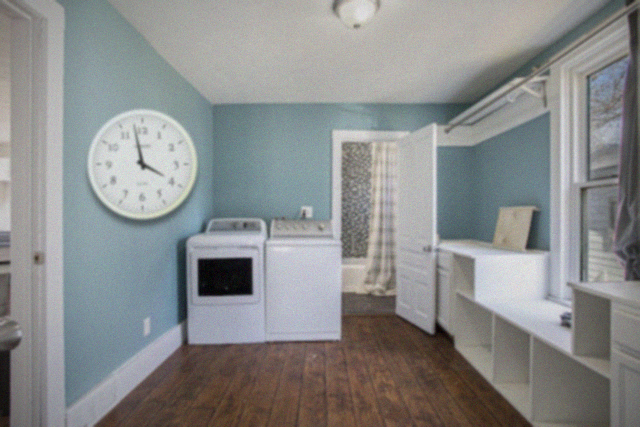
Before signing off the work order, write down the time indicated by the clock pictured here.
3:58
